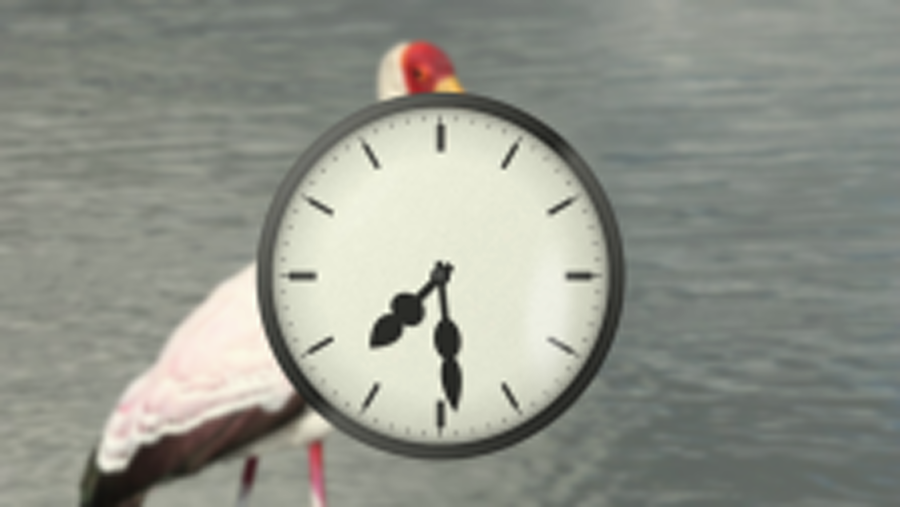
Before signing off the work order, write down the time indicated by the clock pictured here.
7:29
